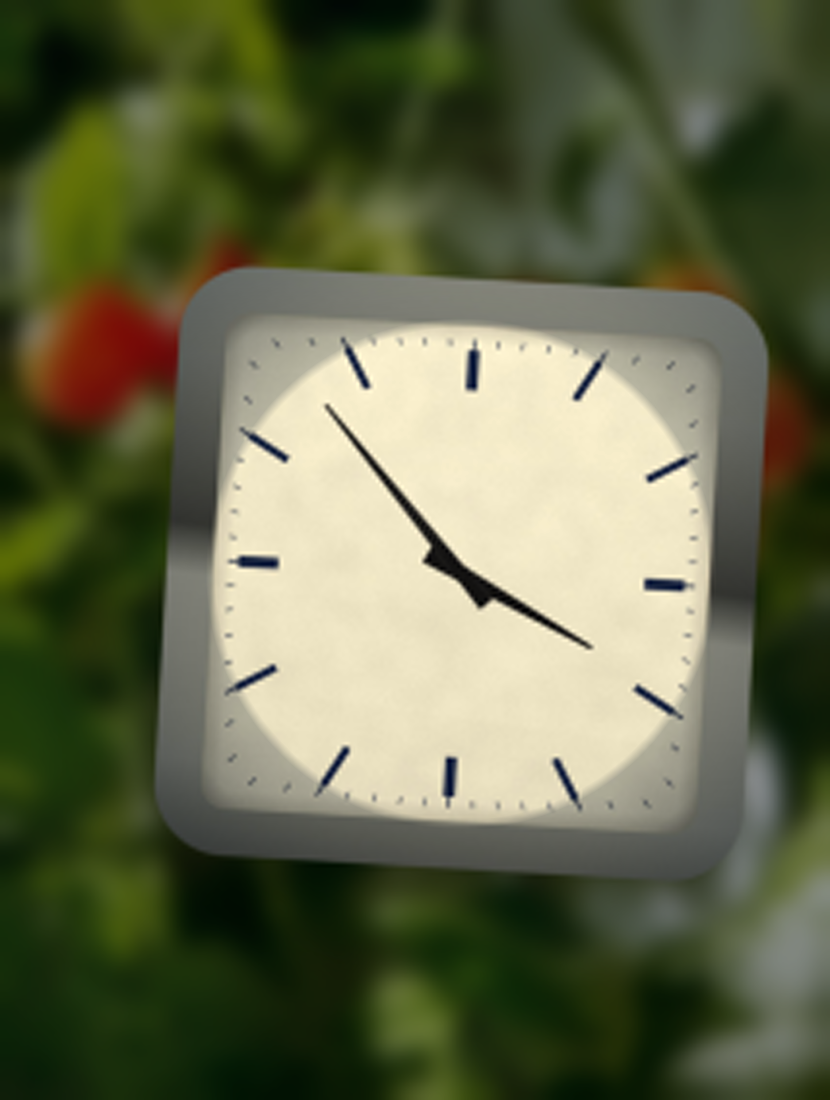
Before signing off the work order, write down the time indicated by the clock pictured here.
3:53
